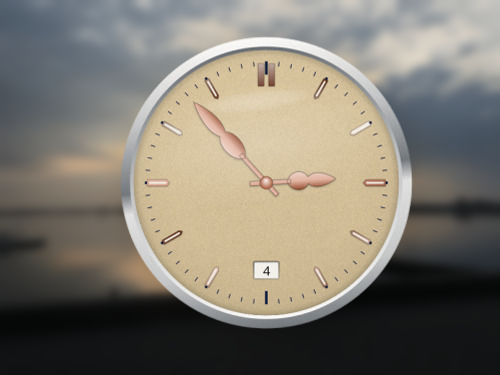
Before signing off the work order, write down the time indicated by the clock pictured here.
2:53
